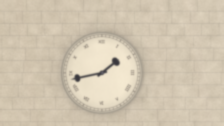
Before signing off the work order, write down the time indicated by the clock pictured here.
1:43
